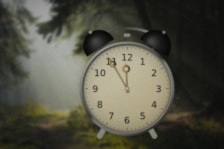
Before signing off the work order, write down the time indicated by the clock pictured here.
11:55
